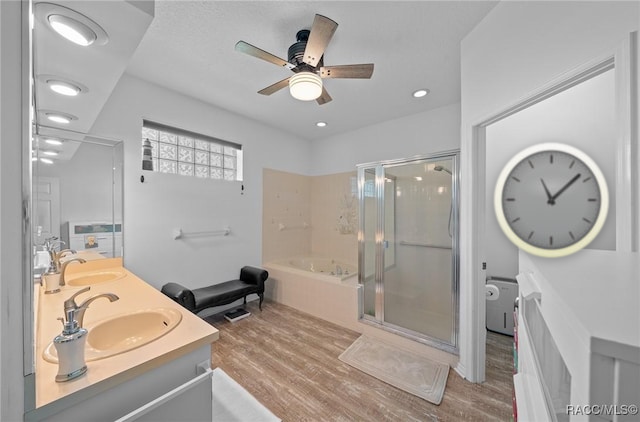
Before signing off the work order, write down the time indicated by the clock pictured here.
11:08
